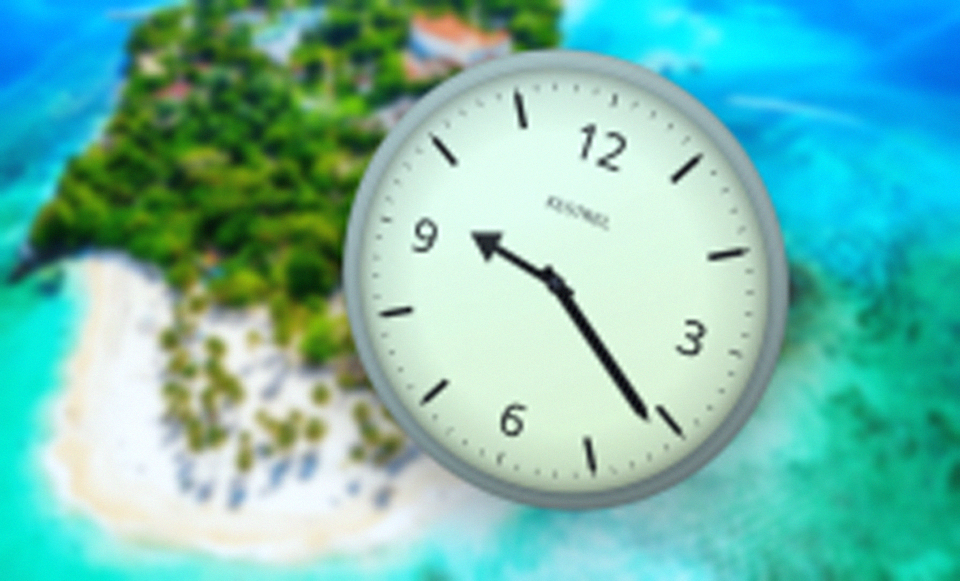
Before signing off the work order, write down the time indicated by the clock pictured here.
9:21
